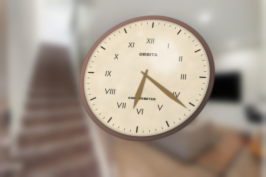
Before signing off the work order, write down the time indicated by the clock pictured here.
6:21
